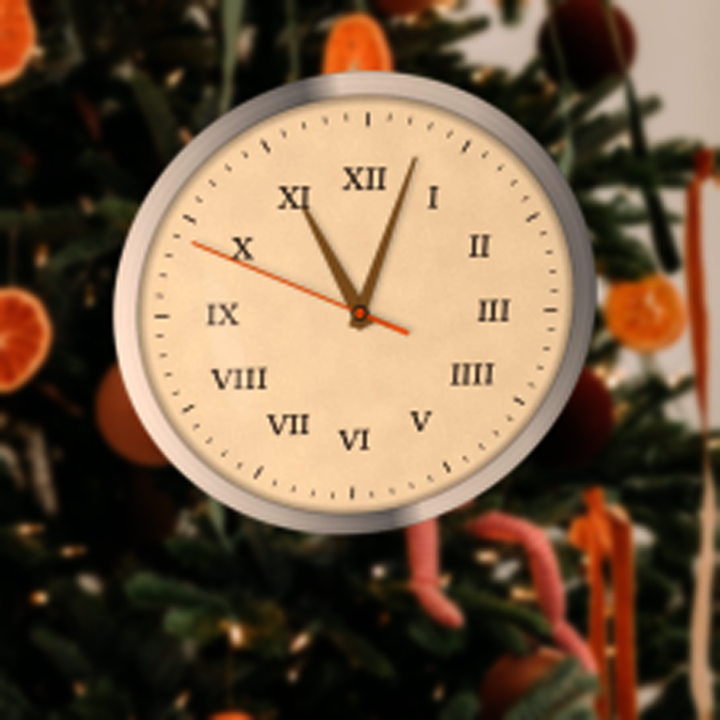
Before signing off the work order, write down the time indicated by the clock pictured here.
11:02:49
